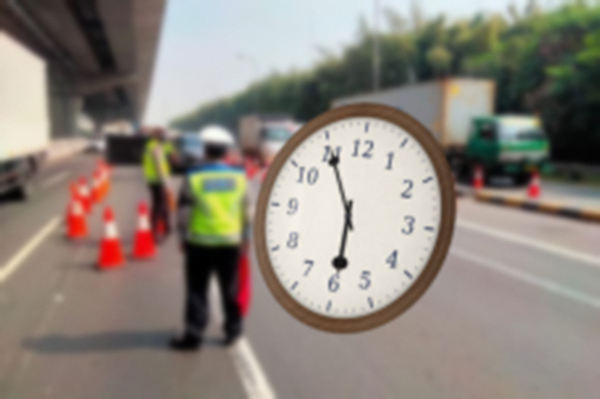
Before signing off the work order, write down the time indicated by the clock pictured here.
5:55
